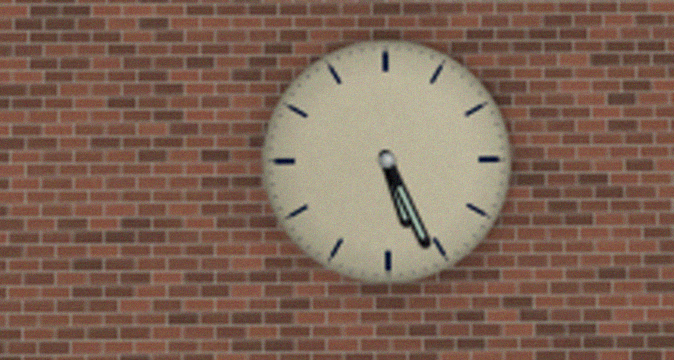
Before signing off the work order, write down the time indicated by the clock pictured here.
5:26
